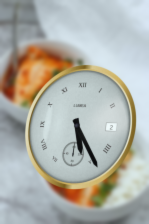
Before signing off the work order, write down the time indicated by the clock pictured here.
5:24
